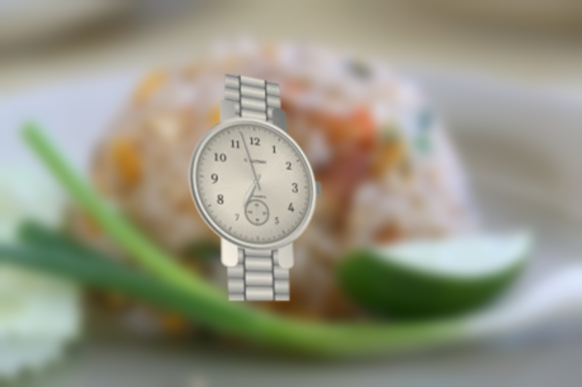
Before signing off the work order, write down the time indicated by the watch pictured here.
6:57
